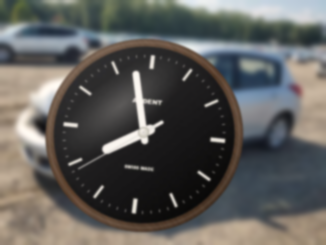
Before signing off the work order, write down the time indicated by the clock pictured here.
7:57:39
